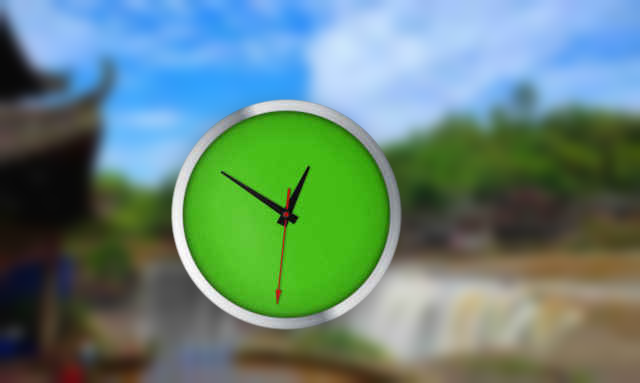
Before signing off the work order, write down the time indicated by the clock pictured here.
12:50:31
